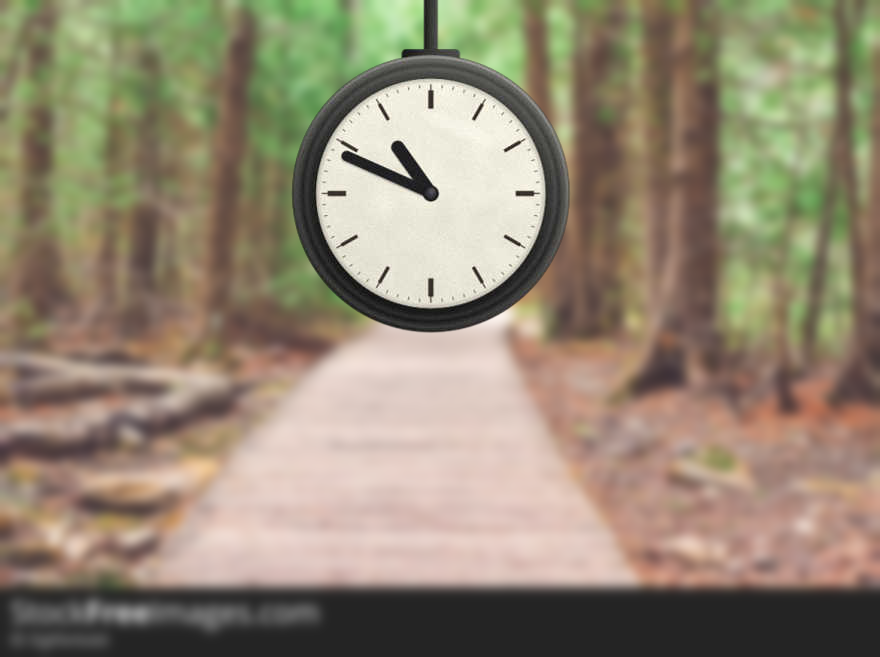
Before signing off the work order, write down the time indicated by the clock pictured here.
10:49
